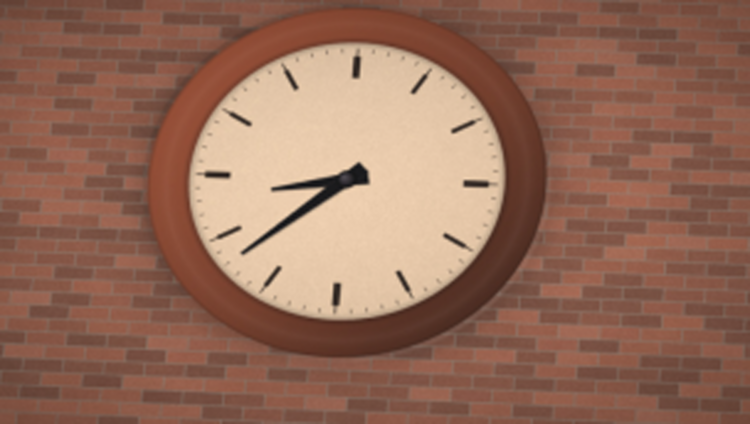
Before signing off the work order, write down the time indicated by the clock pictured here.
8:38
